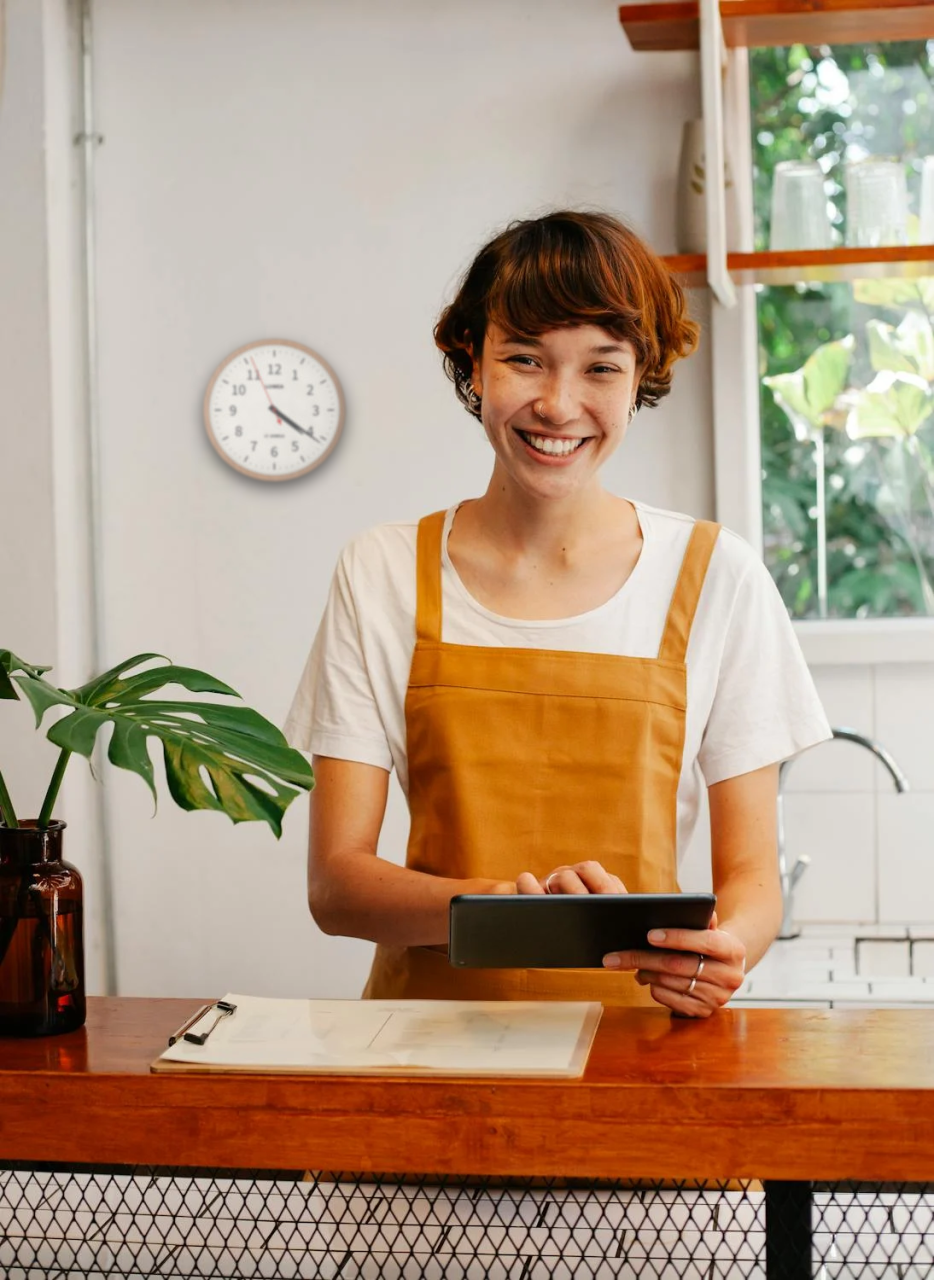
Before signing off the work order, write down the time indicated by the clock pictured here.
4:20:56
